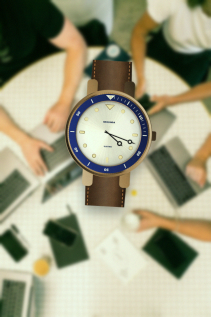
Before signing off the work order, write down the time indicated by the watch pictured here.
4:18
